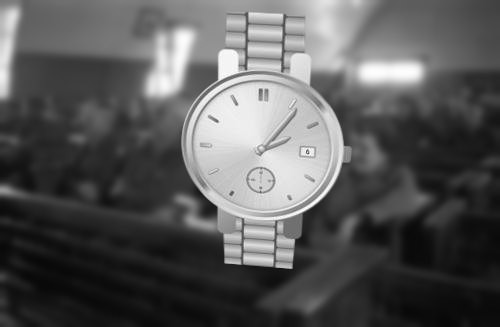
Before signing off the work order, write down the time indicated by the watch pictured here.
2:06
